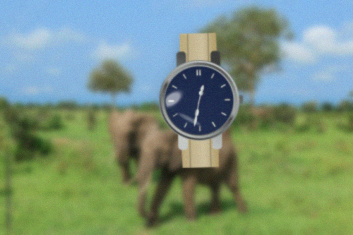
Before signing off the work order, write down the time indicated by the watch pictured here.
12:32
